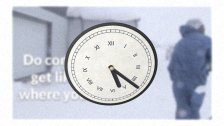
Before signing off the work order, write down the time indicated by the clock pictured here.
5:22
